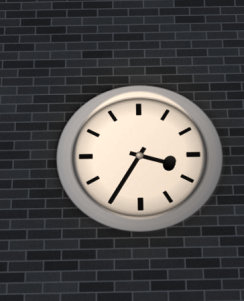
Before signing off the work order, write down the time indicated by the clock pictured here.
3:35
